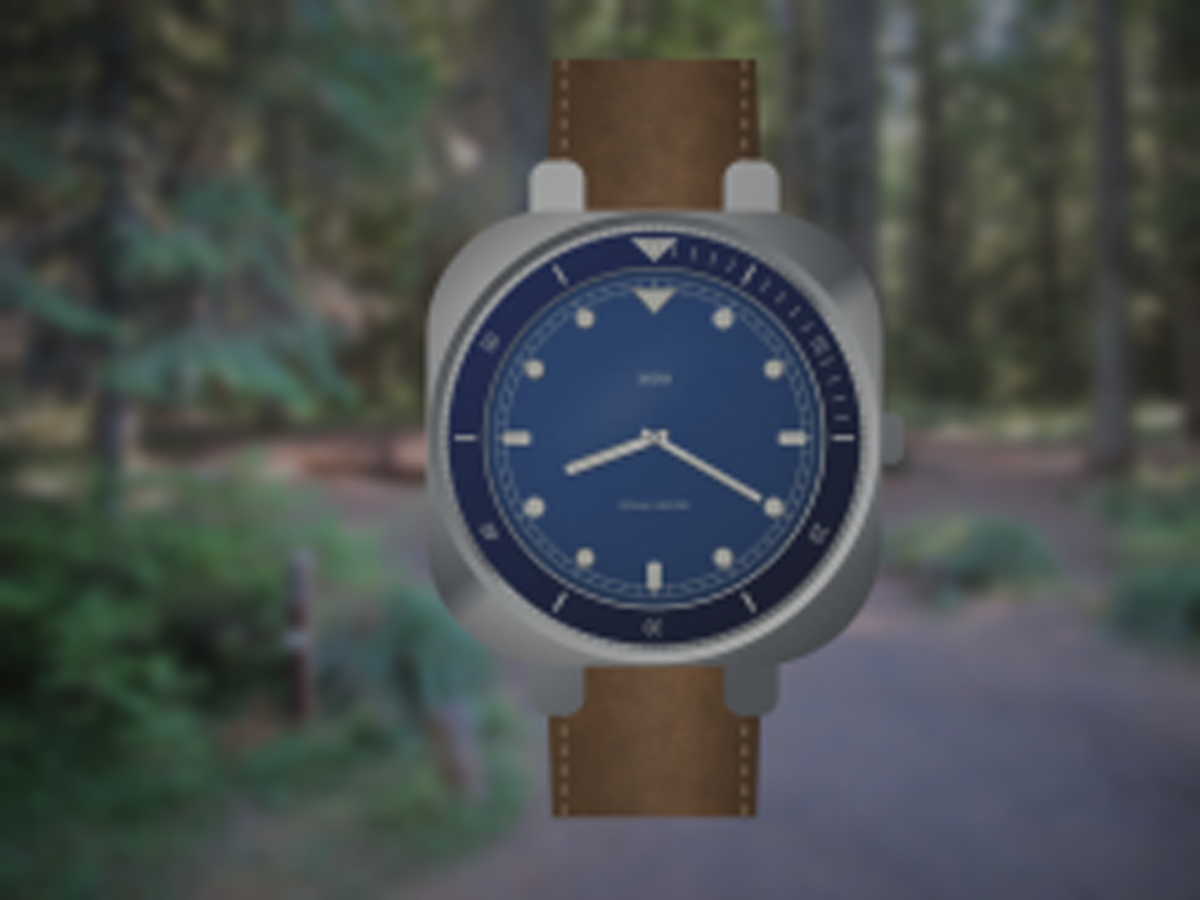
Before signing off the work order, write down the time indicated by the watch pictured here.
8:20
